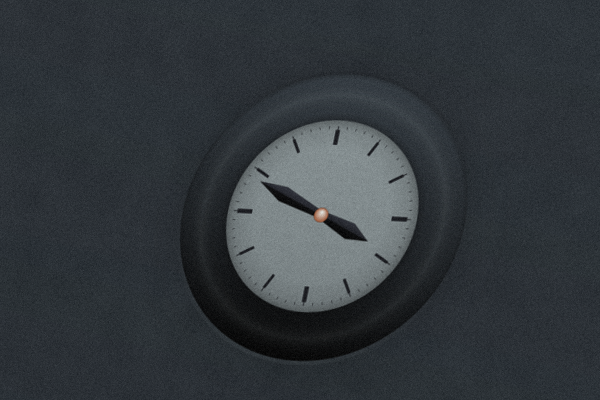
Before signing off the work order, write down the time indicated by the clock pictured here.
3:49
